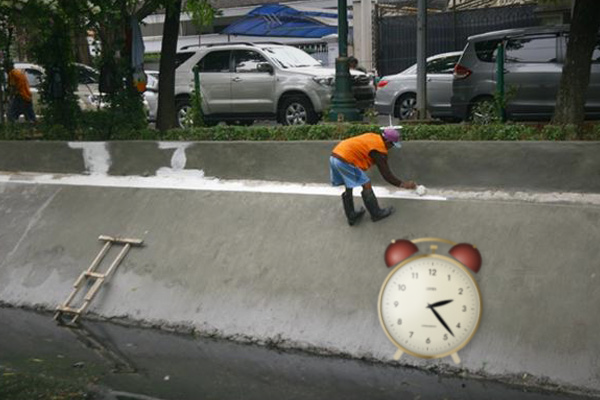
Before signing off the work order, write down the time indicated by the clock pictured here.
2:23
